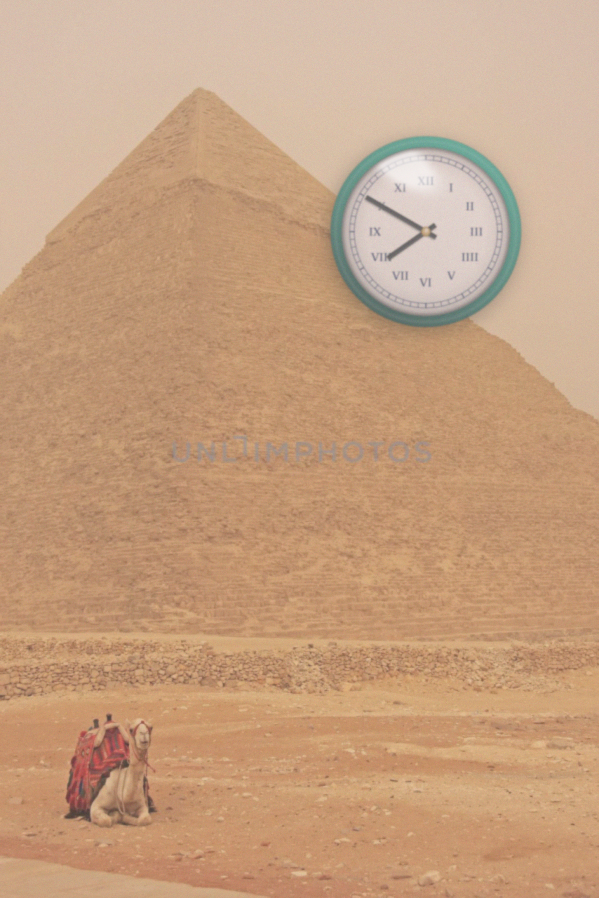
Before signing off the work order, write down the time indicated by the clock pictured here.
7:50
